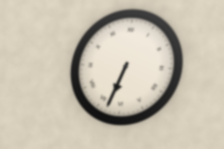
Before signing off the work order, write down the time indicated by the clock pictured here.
6:33
